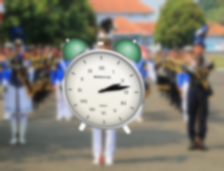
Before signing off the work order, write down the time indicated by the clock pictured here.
2:13
